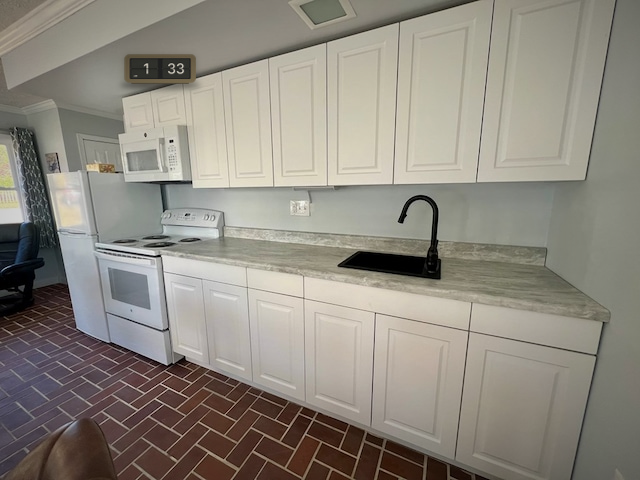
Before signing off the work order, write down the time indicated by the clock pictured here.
1:33
